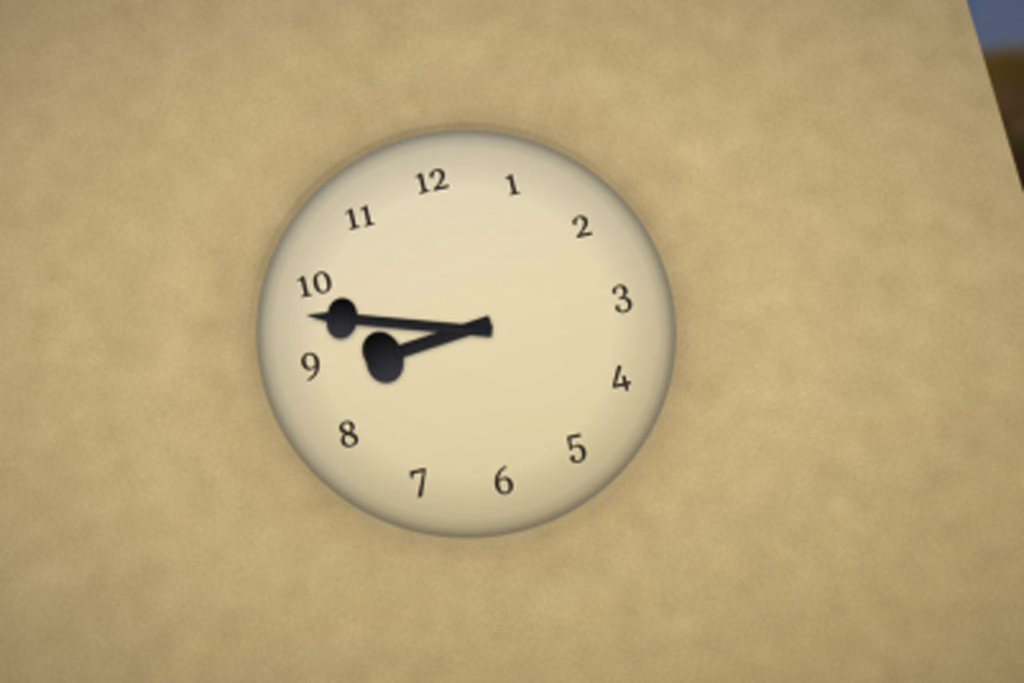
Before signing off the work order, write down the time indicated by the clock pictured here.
8:48
